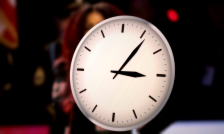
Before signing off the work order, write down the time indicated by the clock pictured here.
3:06
